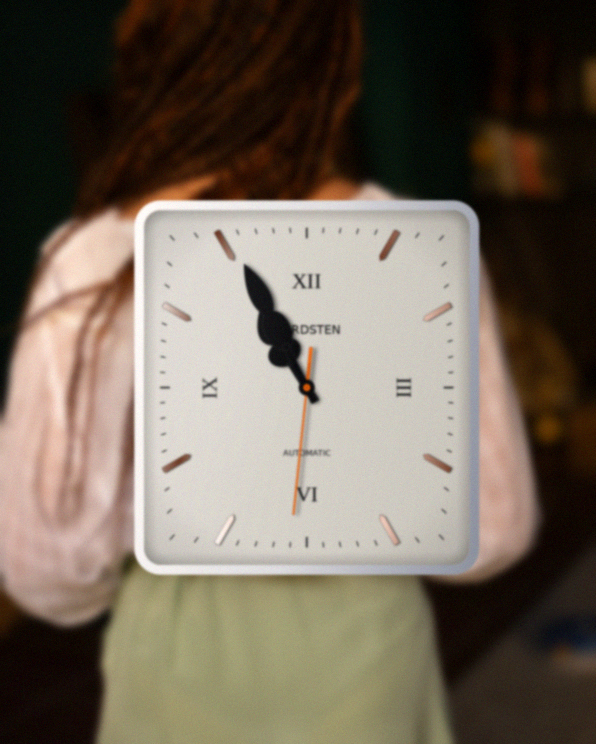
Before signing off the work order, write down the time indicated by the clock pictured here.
10:55:31
